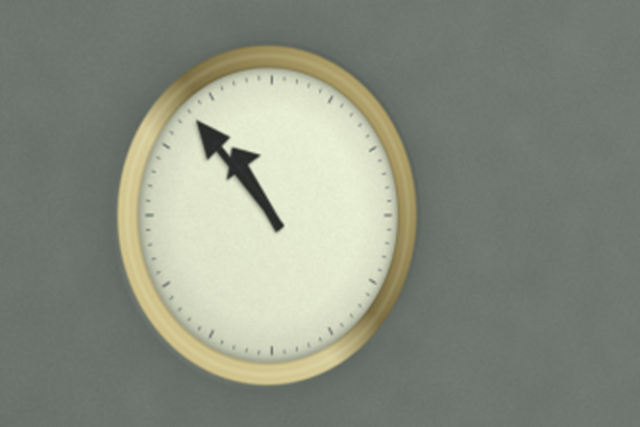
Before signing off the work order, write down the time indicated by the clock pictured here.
10:53
